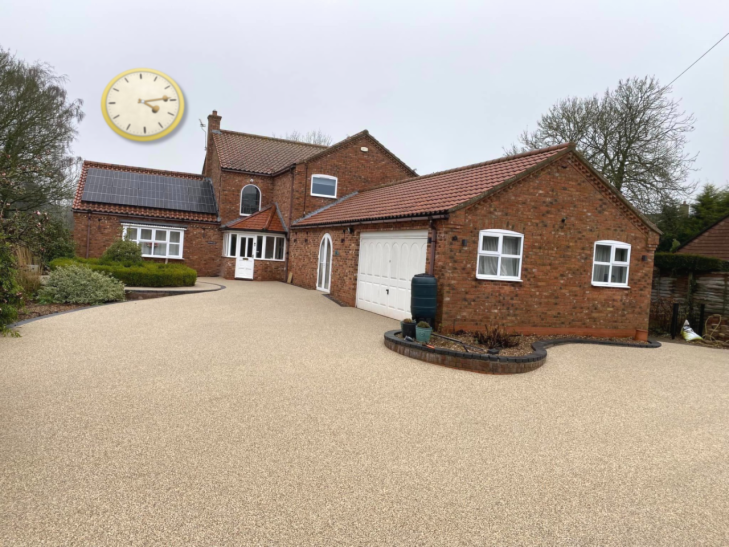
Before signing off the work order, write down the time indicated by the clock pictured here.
4:14
